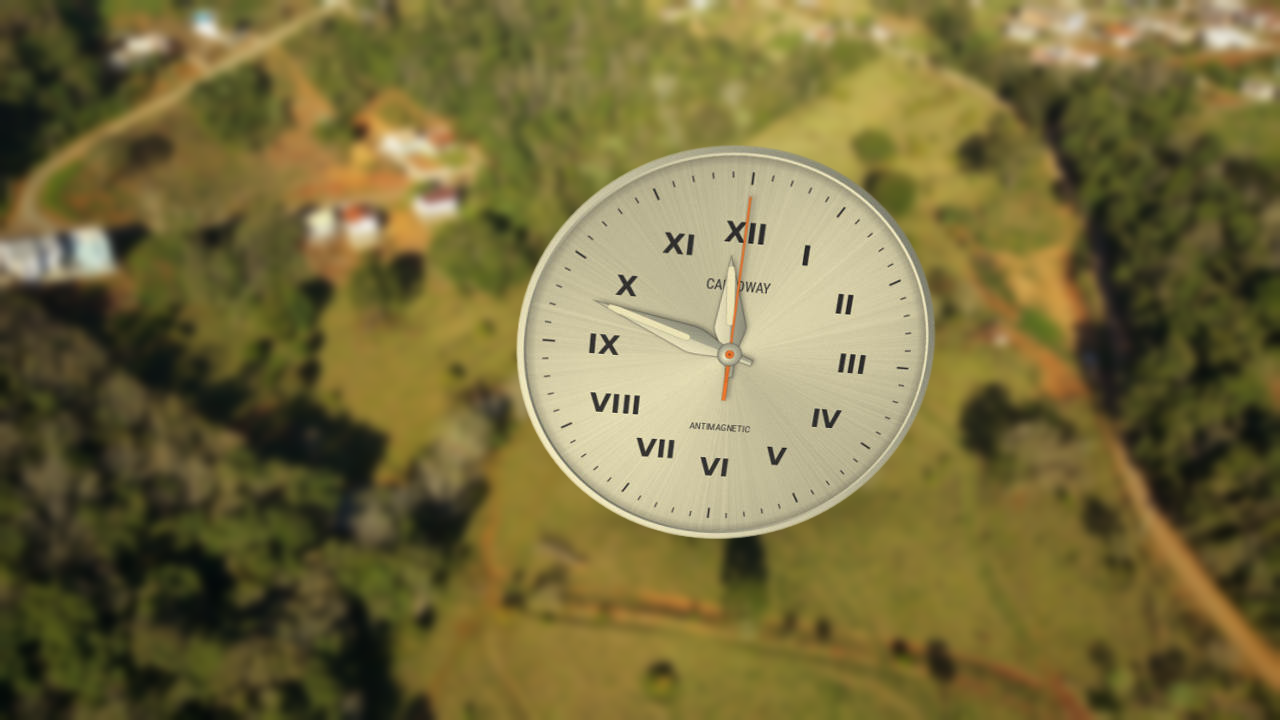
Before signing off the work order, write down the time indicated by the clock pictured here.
11:48:00
